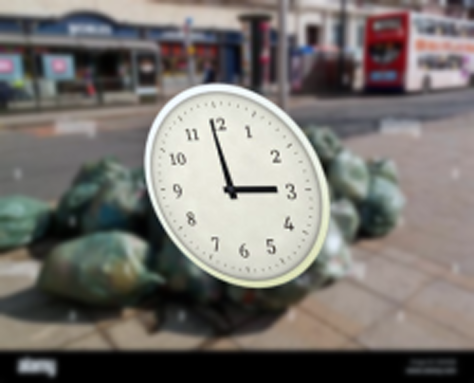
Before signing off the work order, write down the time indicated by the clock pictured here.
2:59
